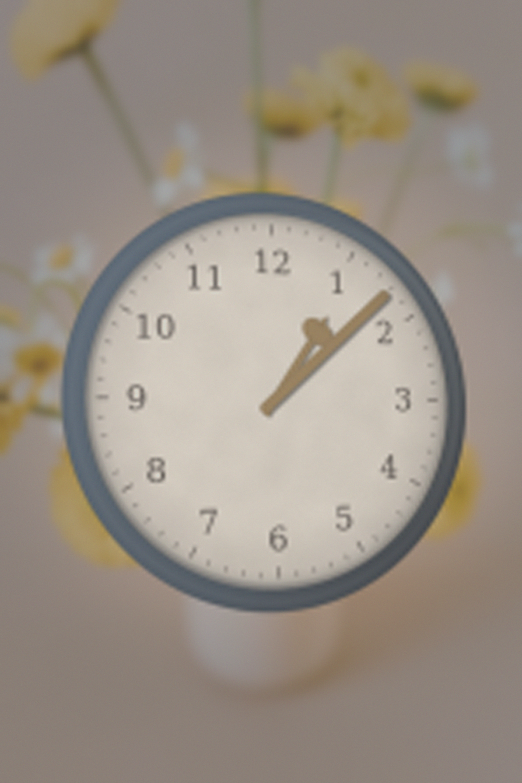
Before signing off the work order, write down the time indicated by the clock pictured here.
1:08
